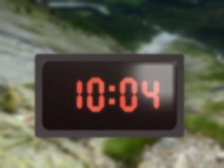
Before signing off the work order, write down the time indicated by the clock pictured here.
10:04
